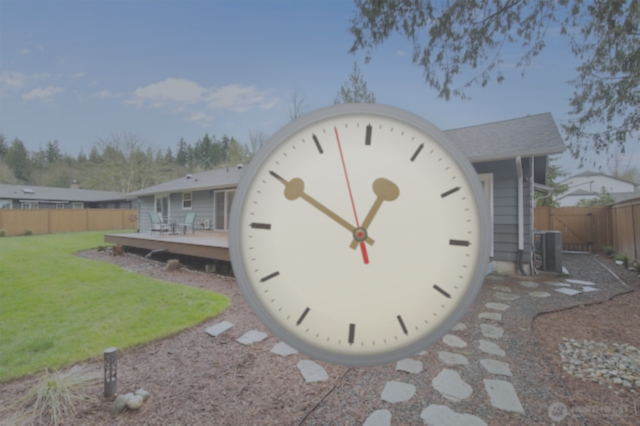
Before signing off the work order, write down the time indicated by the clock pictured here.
12:49:57
